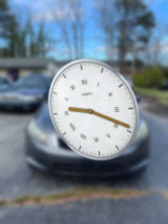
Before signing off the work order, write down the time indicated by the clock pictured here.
9:19
